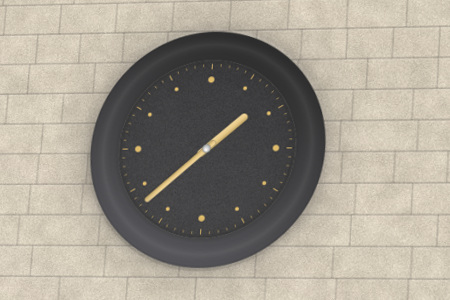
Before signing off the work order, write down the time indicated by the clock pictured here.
1:38
